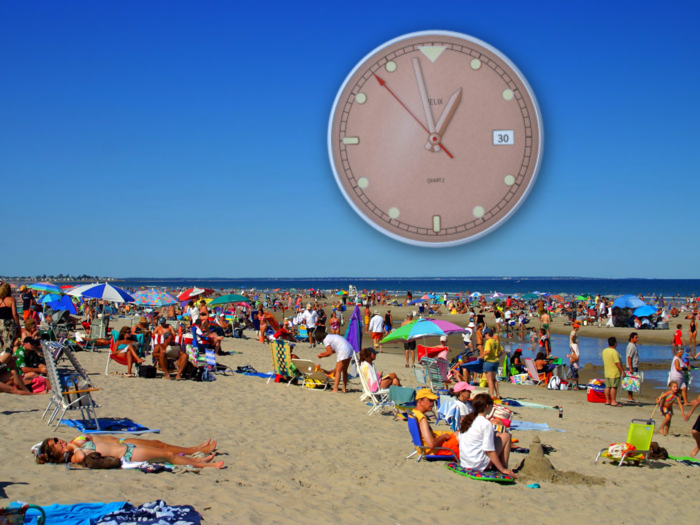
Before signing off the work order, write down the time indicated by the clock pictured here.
12:57:53
